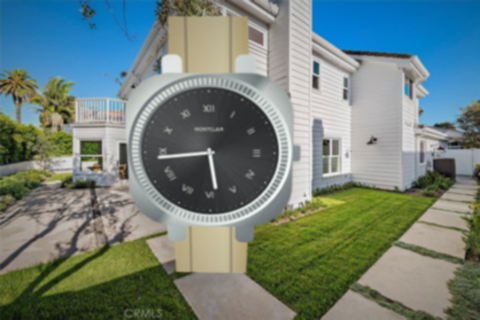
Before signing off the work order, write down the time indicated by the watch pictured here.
5:44
